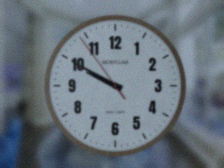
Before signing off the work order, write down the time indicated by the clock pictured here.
9:49:54
